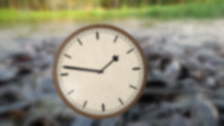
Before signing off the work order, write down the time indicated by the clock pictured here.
1:47
